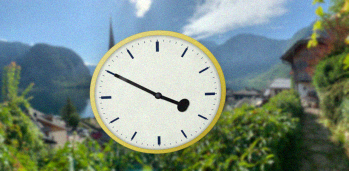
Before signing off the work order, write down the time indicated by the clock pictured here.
3:50
